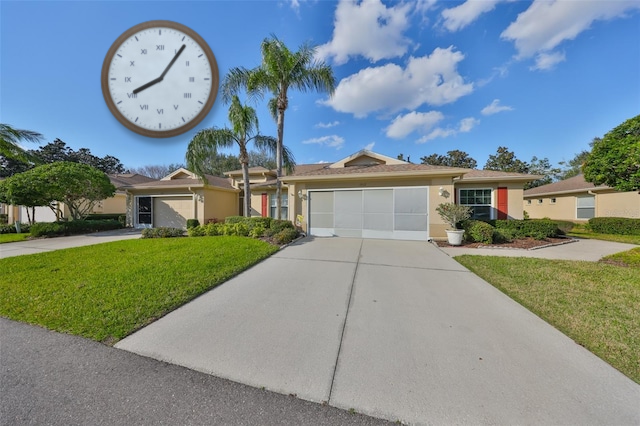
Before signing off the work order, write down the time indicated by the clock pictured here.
8:06
